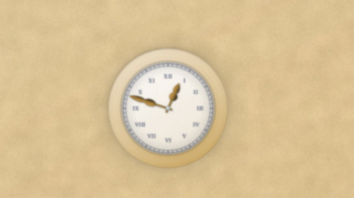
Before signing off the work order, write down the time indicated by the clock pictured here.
12:48
